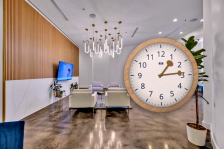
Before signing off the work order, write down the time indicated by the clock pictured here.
1:14
